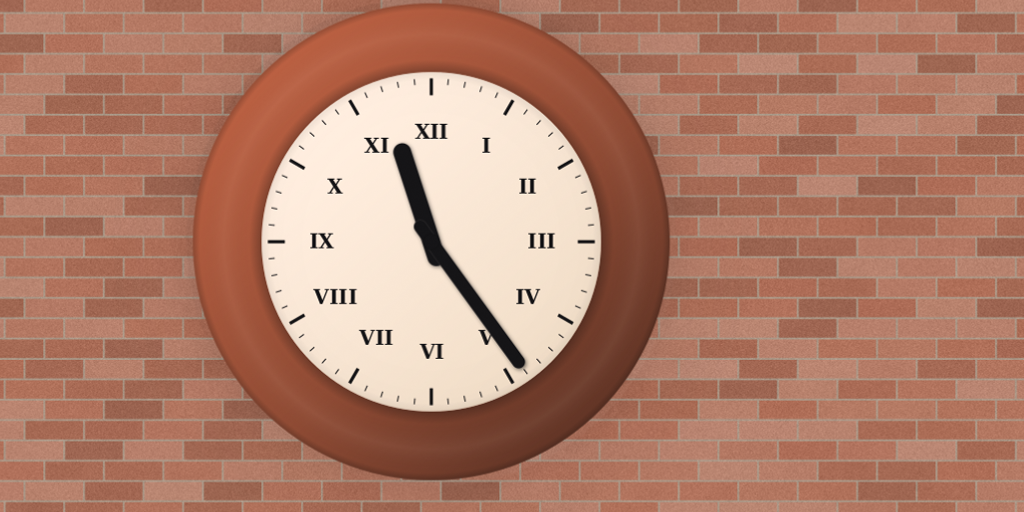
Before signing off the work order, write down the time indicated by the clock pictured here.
11:24
